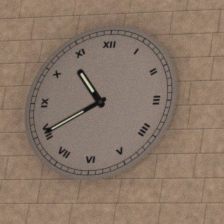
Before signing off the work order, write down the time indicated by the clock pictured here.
10:40
